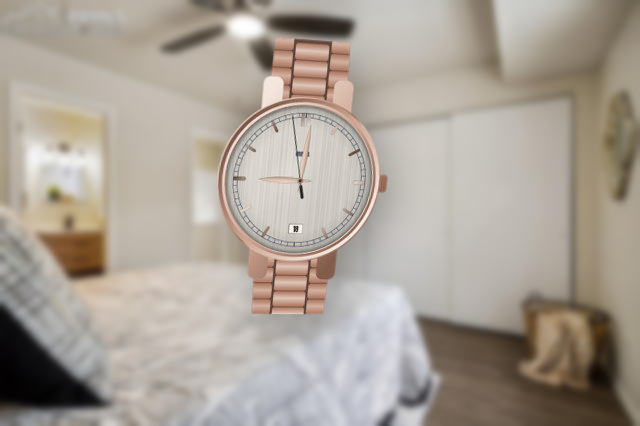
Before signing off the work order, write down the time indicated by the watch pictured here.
9:00:58
